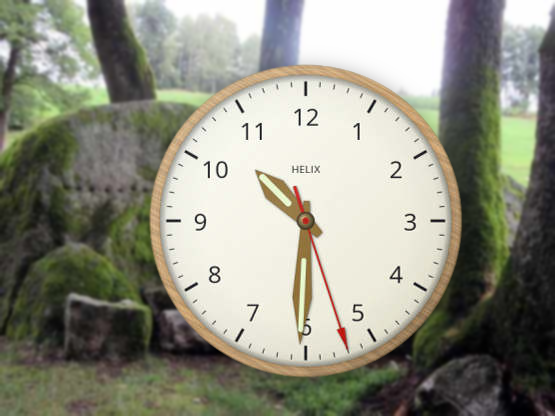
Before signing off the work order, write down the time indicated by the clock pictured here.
10:30:27
